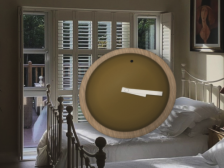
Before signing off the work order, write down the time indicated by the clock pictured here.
3:15
